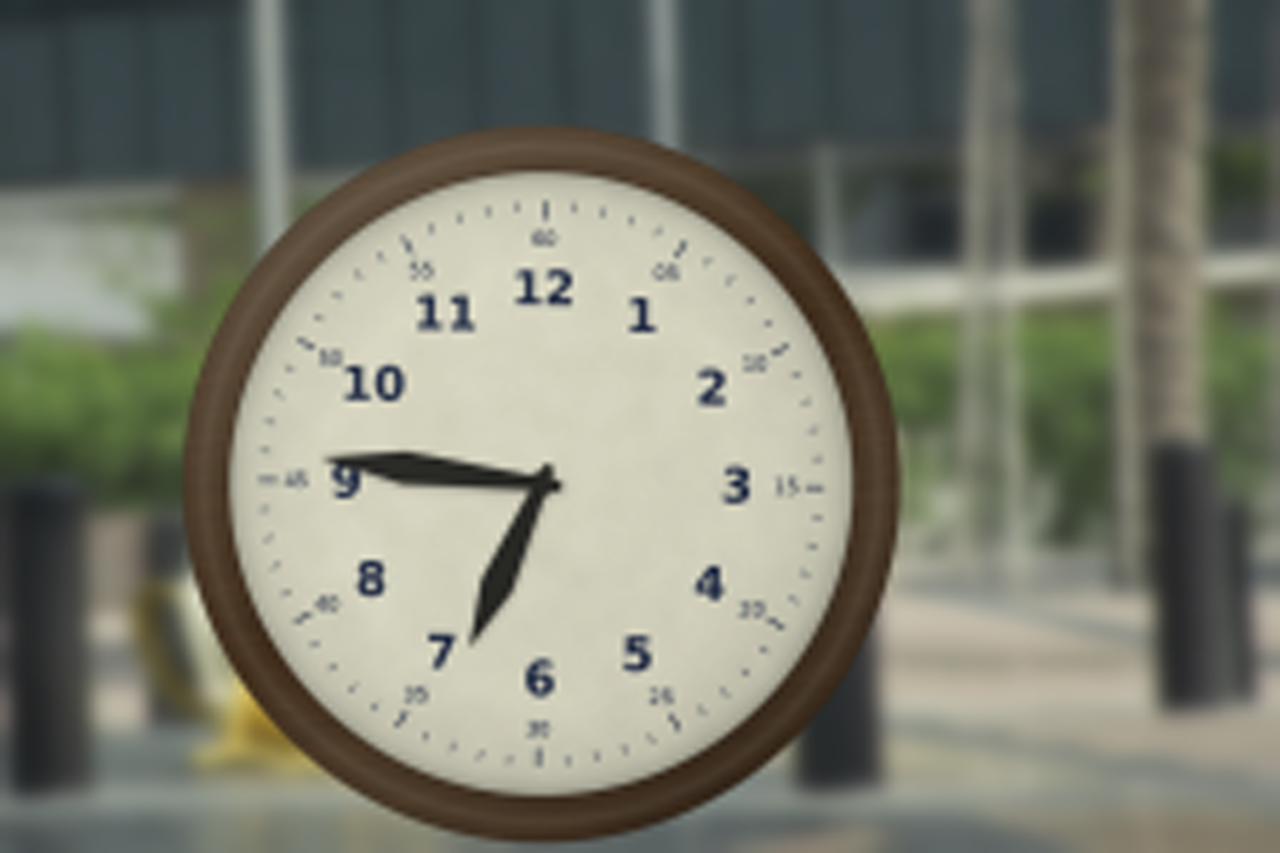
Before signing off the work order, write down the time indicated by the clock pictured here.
6:46
